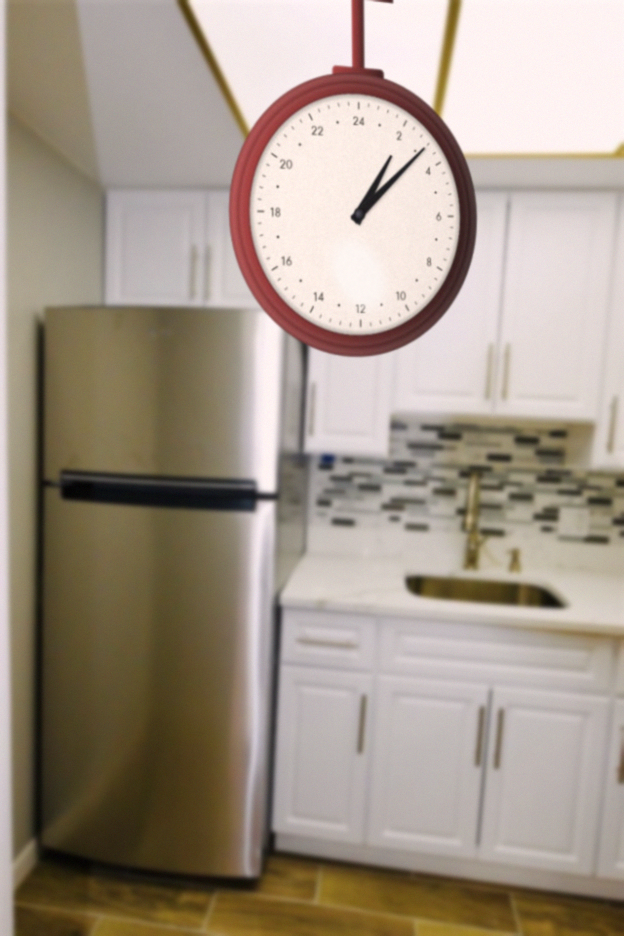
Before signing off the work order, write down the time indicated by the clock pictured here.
2:08
